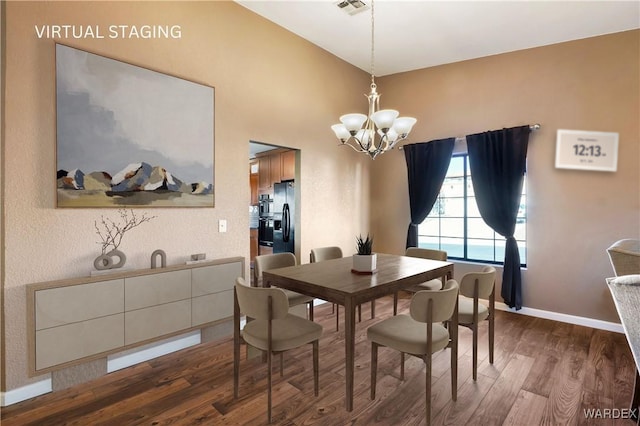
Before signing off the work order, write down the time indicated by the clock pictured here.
12:13
